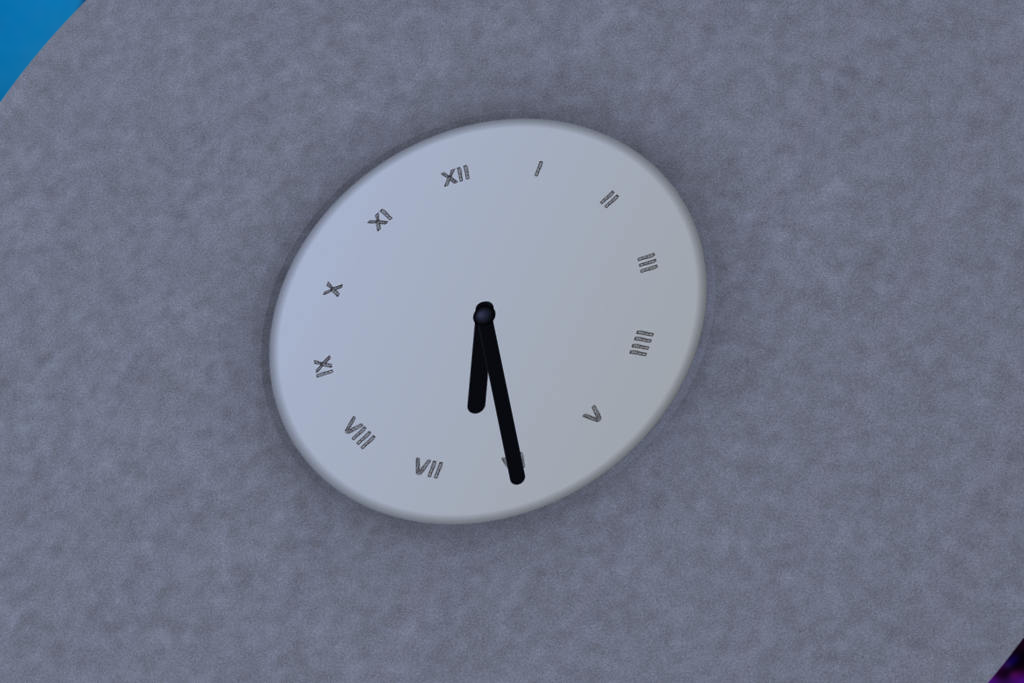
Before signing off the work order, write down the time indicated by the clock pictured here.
6:30
